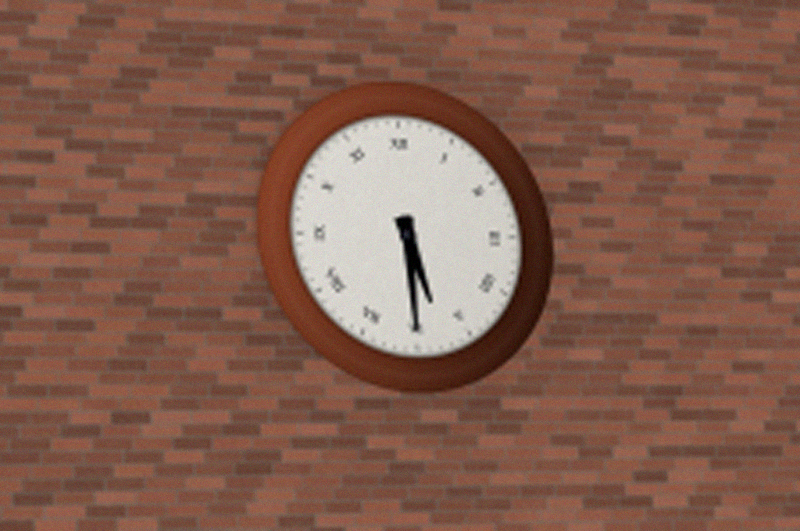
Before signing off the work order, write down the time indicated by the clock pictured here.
5:30
